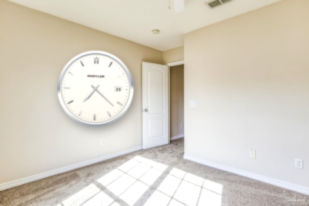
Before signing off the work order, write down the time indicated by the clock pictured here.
7:22
